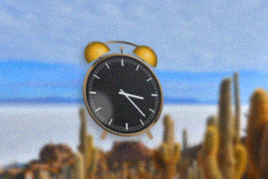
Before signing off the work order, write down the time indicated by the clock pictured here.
3:23
